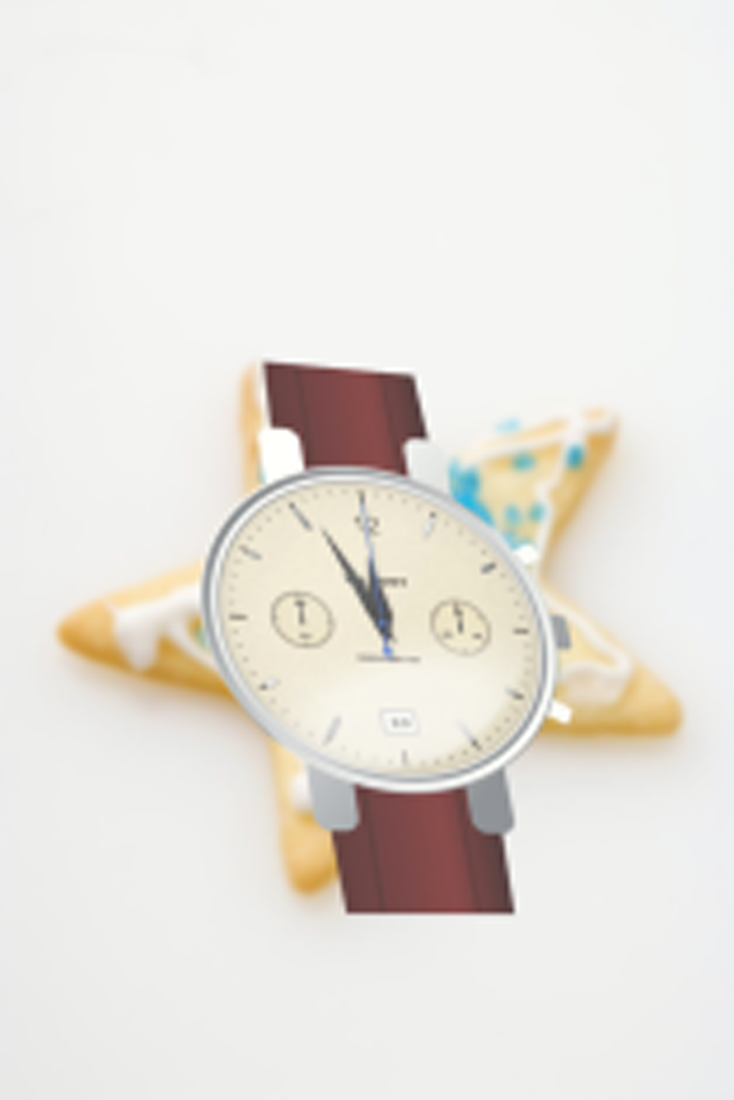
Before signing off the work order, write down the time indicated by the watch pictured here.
11:56
